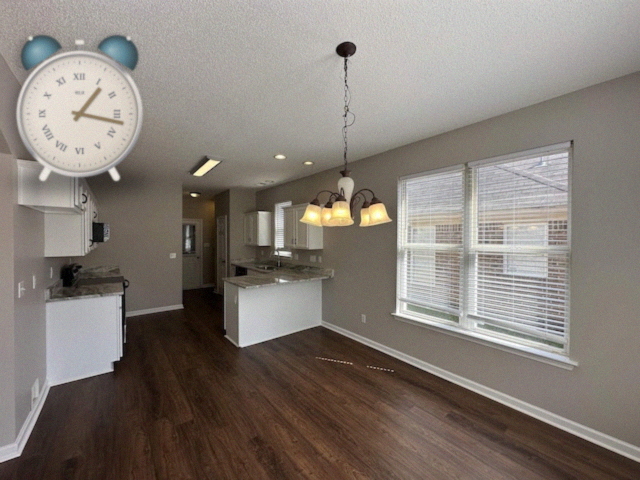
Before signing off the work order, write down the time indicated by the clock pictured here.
1:17
